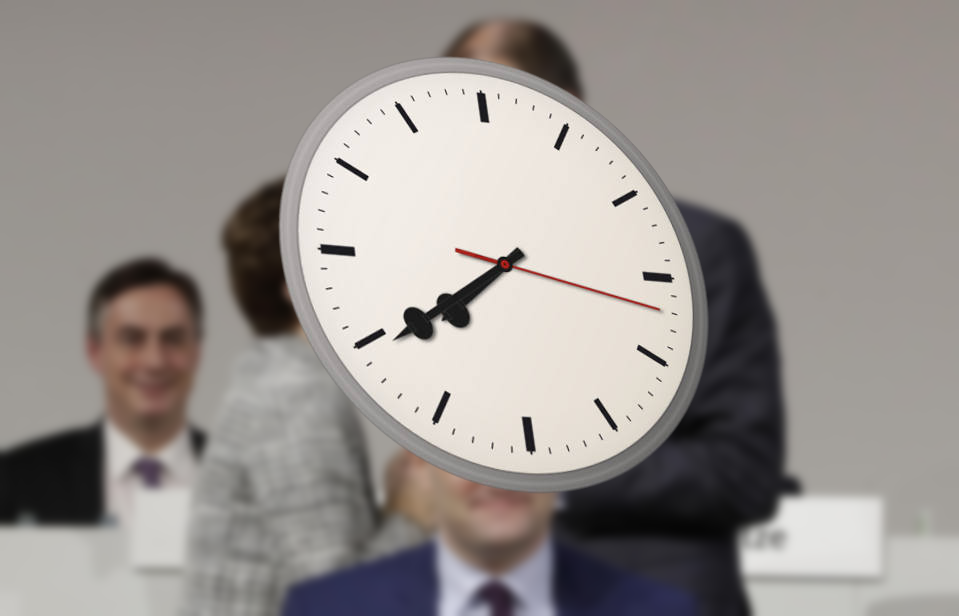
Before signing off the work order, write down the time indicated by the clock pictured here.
7:39:17
